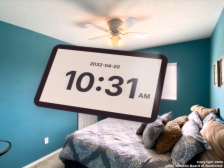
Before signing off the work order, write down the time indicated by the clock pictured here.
10:31
